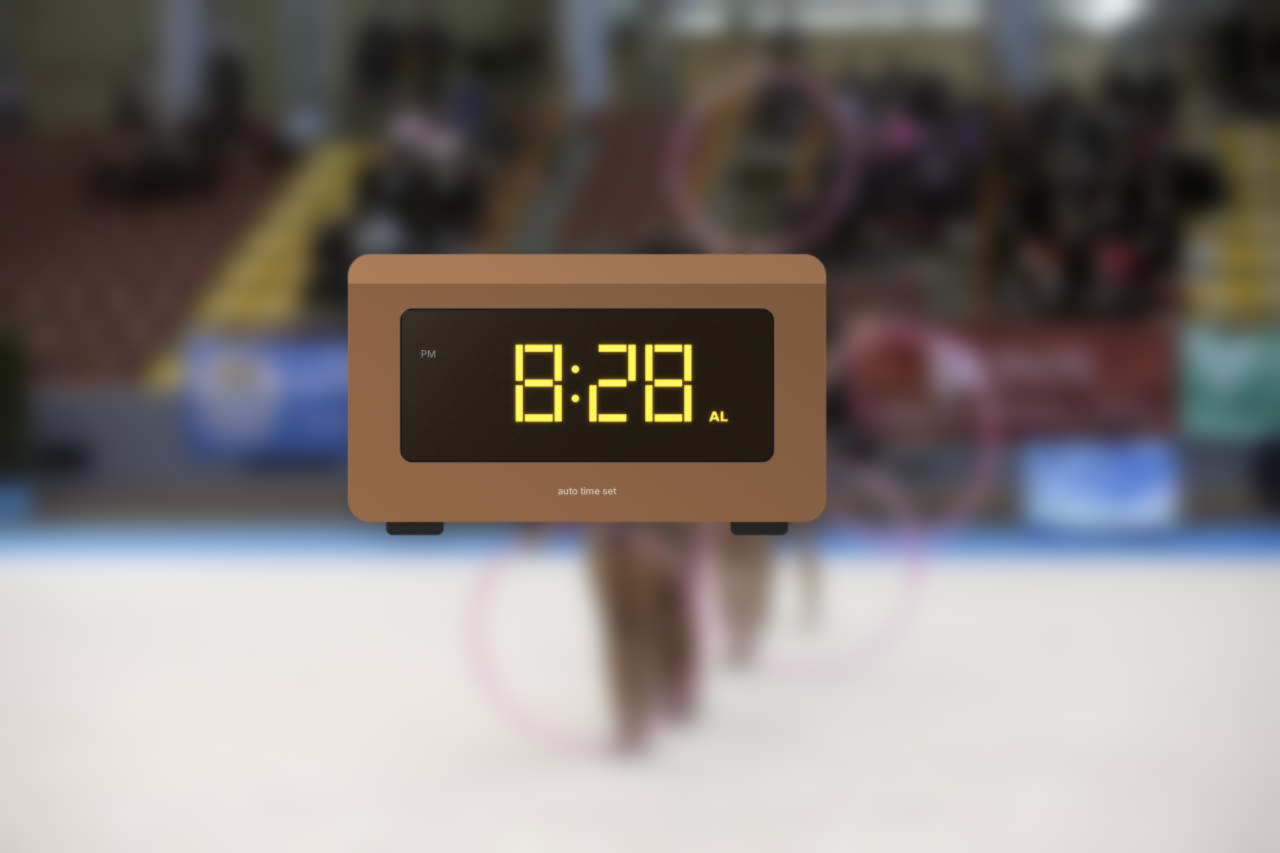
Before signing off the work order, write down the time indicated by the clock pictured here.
8:28
